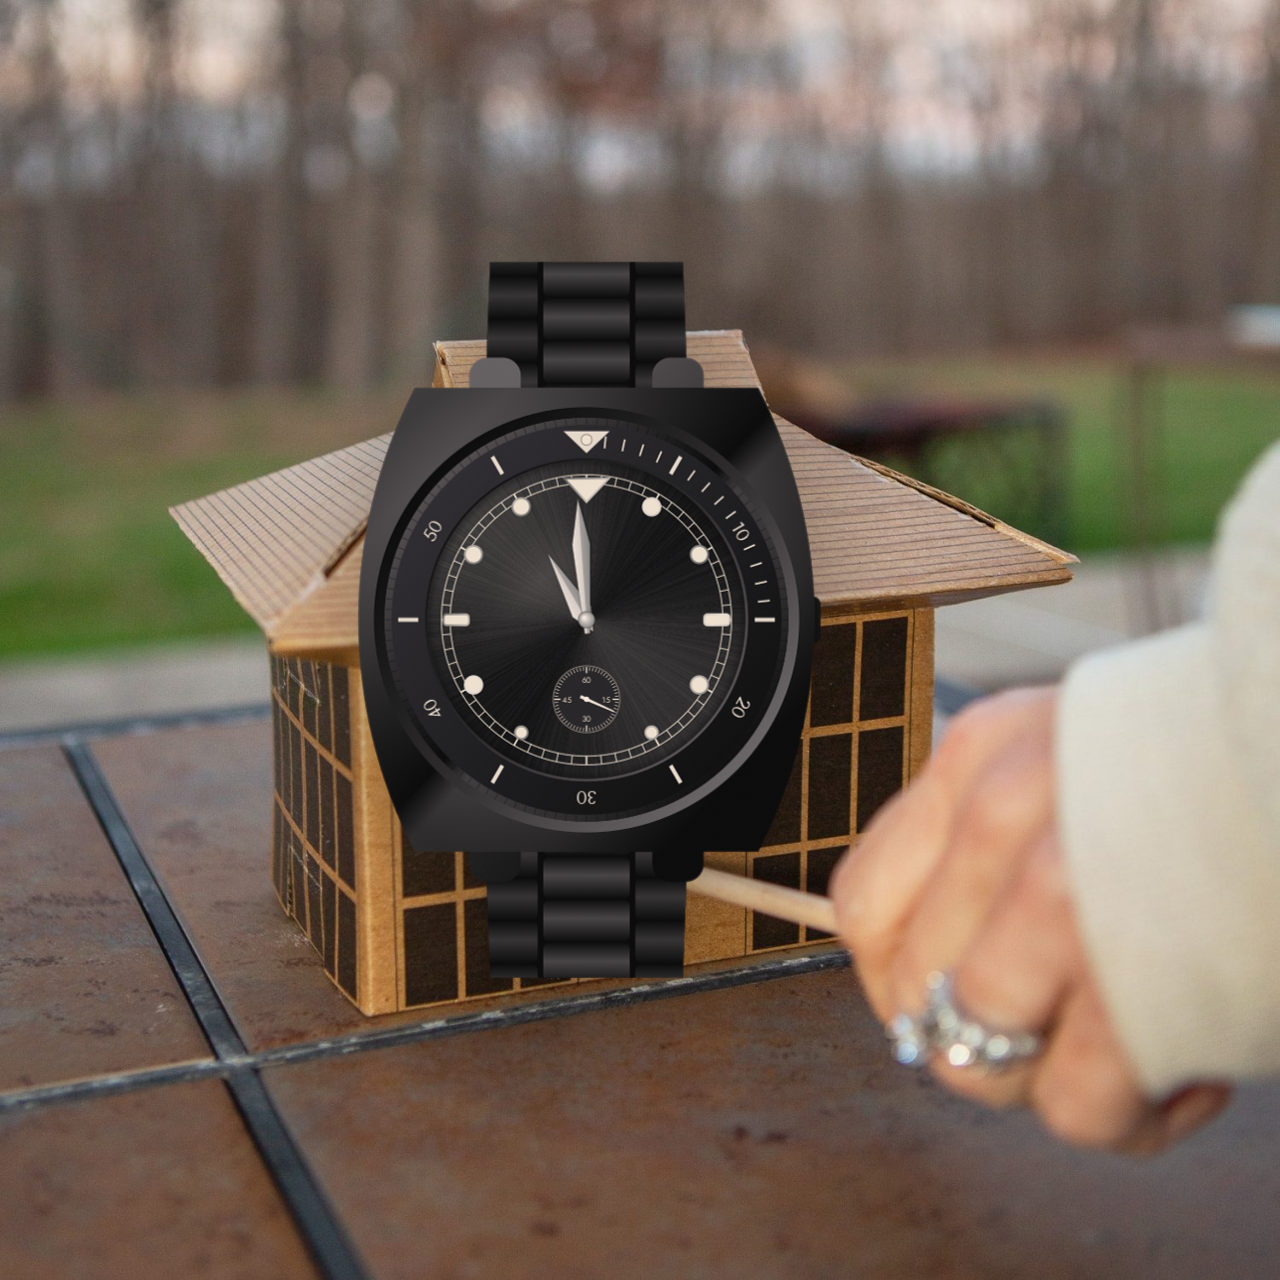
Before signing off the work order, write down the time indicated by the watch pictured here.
10:59:19
